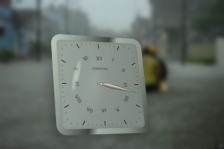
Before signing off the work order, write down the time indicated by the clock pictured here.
3:17
